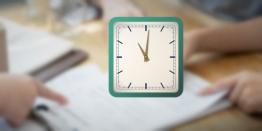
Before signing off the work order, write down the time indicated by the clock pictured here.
11:01
